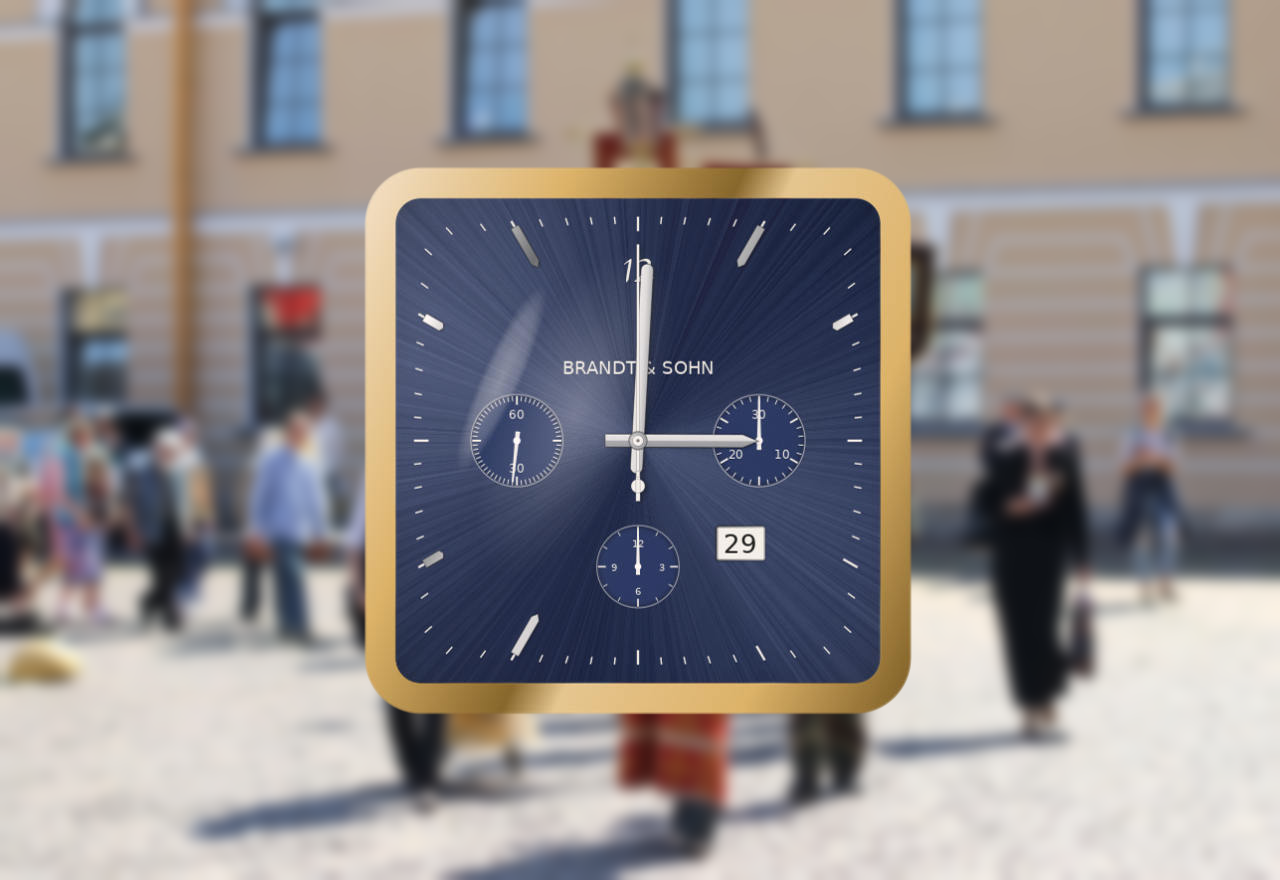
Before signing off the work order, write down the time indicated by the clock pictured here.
3:00:31
